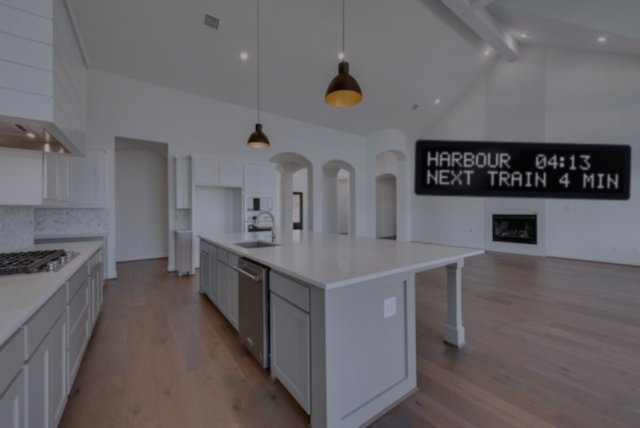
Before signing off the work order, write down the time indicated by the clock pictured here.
4:13
